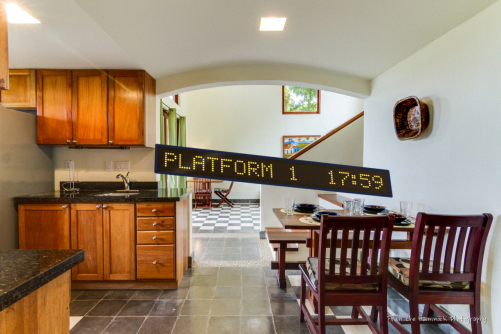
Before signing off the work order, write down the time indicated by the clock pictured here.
17:59
